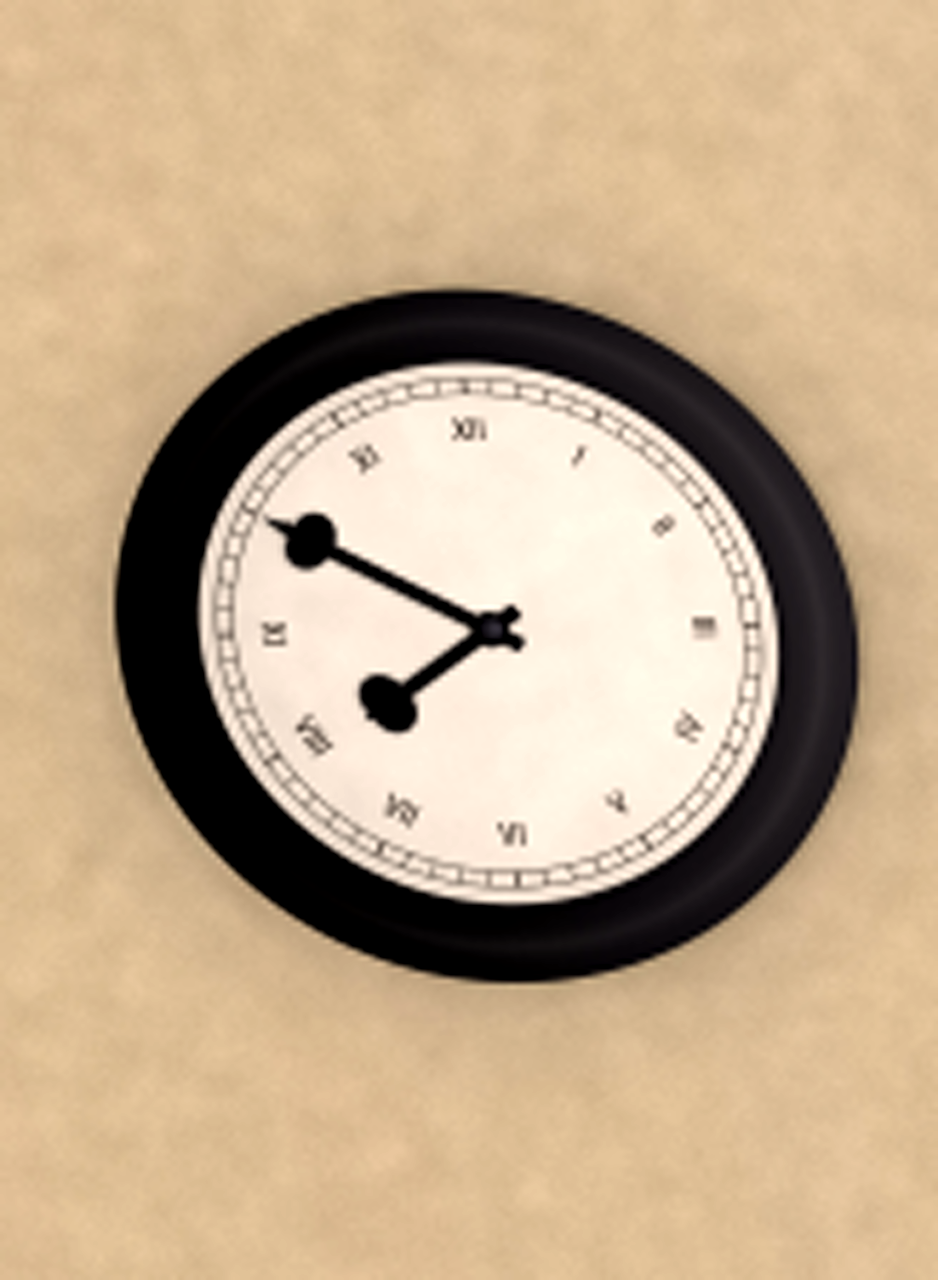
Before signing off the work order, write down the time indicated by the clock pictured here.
7:50
